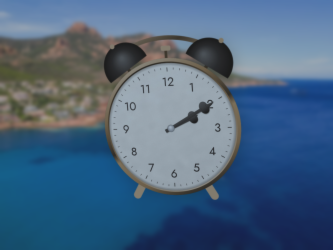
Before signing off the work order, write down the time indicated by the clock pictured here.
2:10
